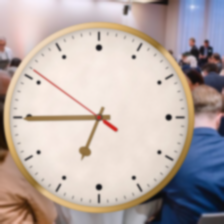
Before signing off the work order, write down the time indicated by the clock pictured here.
6:44:51
